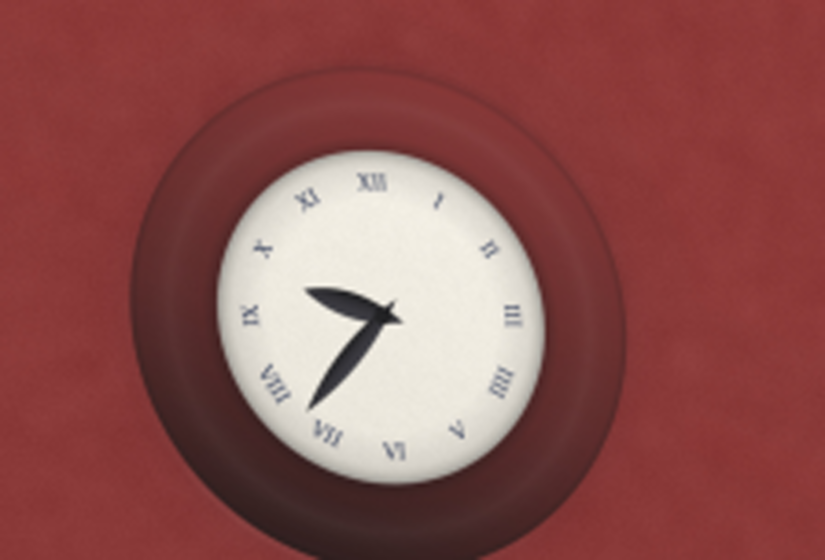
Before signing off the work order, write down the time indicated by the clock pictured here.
9:37
